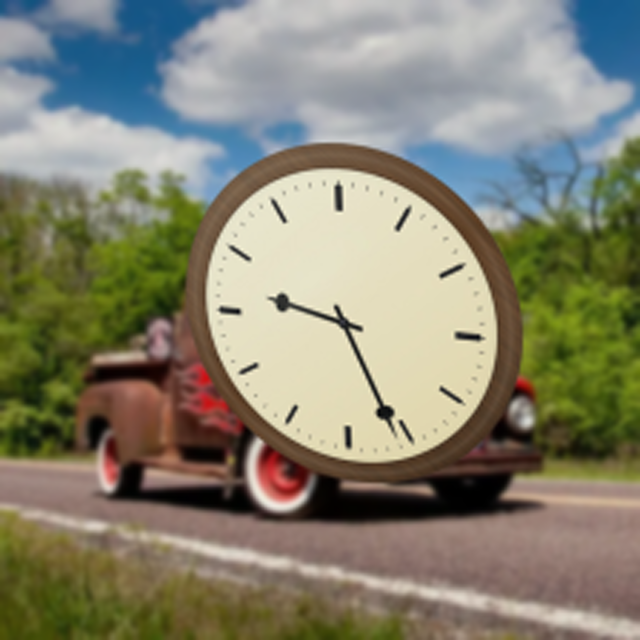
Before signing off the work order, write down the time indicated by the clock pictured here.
9:26
